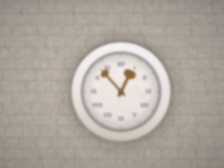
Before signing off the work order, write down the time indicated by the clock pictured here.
12:53
